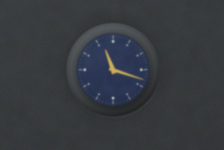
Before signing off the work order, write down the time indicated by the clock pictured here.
11:18
